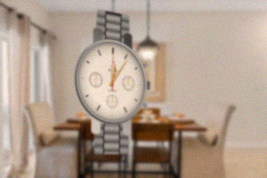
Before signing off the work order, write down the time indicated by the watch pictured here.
12:06
